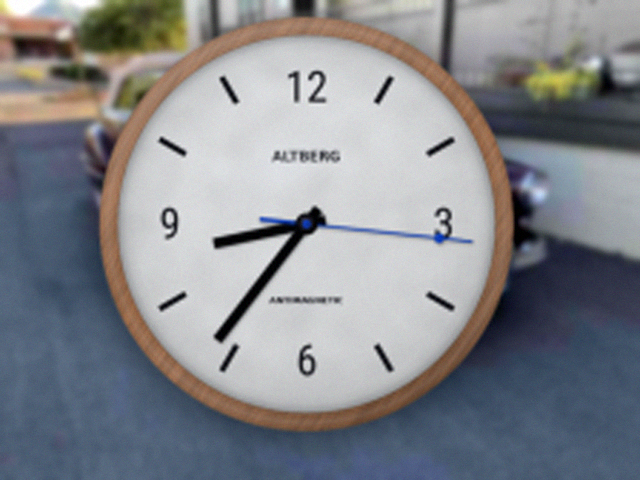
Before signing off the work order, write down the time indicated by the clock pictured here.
8:36:16
